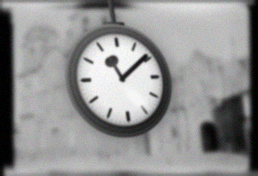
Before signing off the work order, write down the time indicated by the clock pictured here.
11:09
